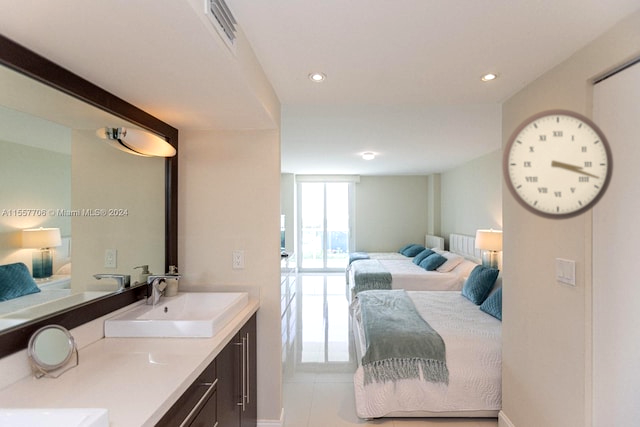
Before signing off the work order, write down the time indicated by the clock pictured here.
3:18
